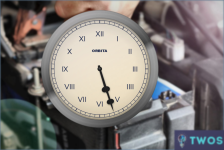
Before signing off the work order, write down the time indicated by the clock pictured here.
5:27
